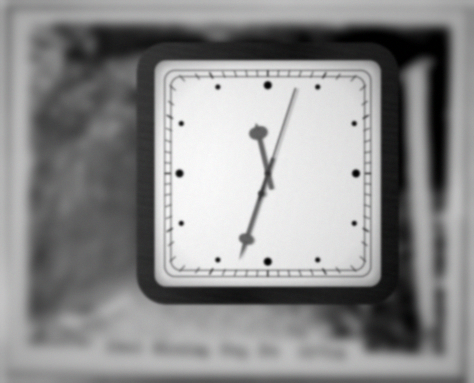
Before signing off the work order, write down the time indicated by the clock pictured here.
11:33:03
